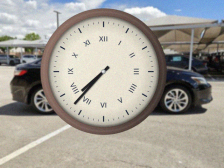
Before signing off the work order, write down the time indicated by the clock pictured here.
7:37
